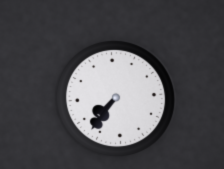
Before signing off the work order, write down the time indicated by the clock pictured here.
7:37
